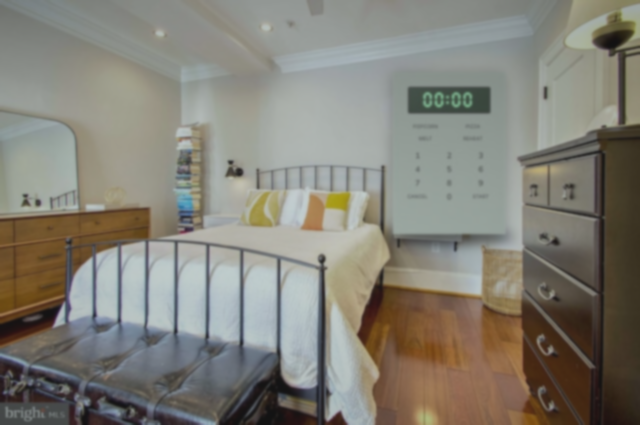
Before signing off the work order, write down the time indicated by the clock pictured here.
0:00
